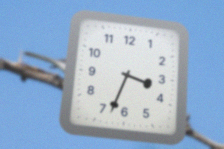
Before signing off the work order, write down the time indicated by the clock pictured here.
3:33
